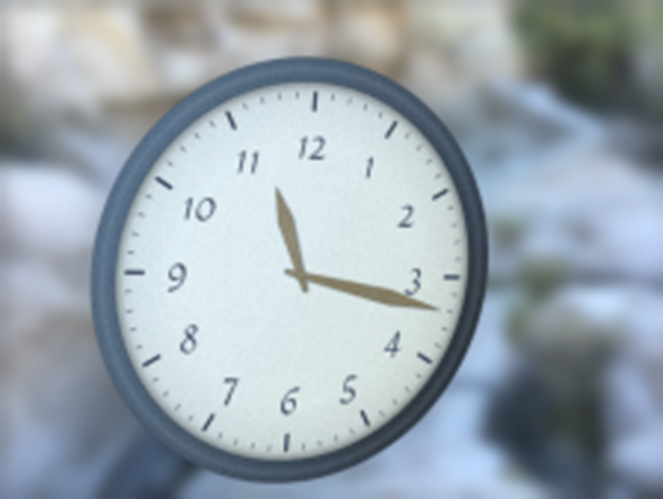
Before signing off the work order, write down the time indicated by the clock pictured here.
11:17
